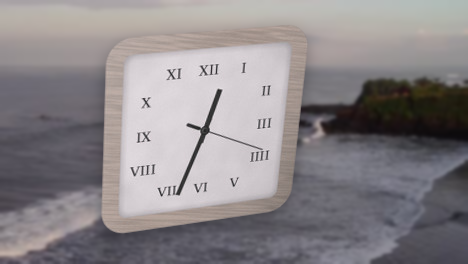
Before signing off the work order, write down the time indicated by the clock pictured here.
12:33:19
